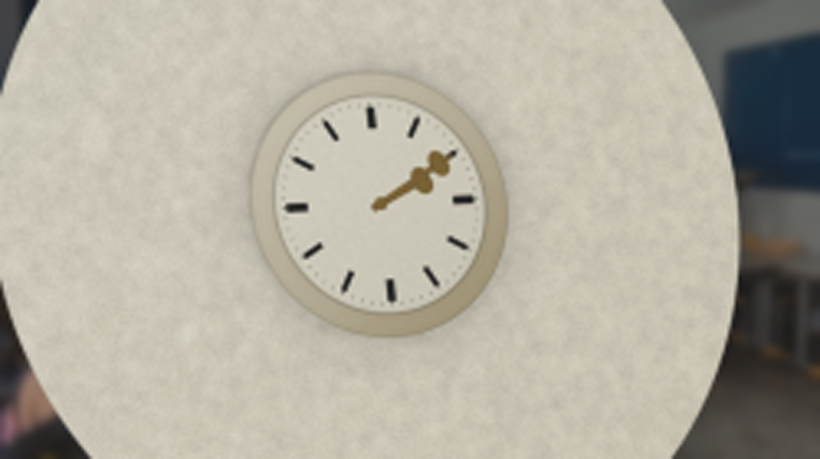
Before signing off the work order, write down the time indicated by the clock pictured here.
2:10
